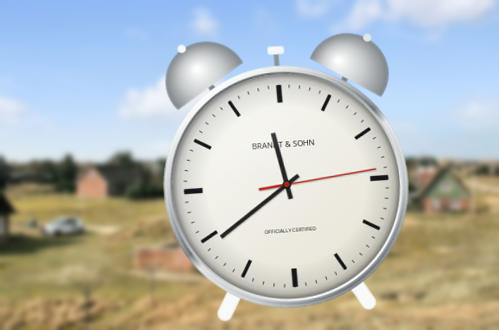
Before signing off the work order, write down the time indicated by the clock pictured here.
11:39:14
